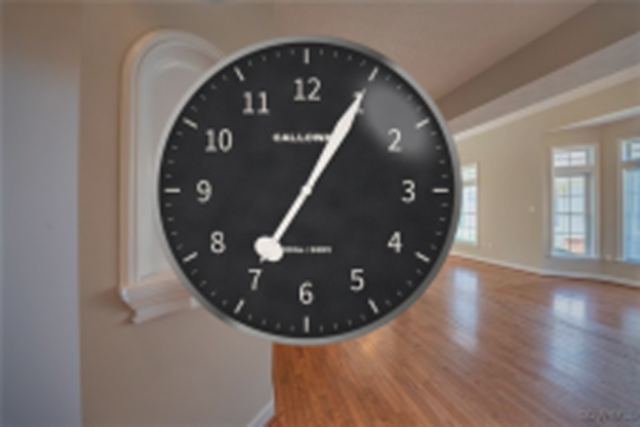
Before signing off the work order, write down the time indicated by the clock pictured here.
7:05
